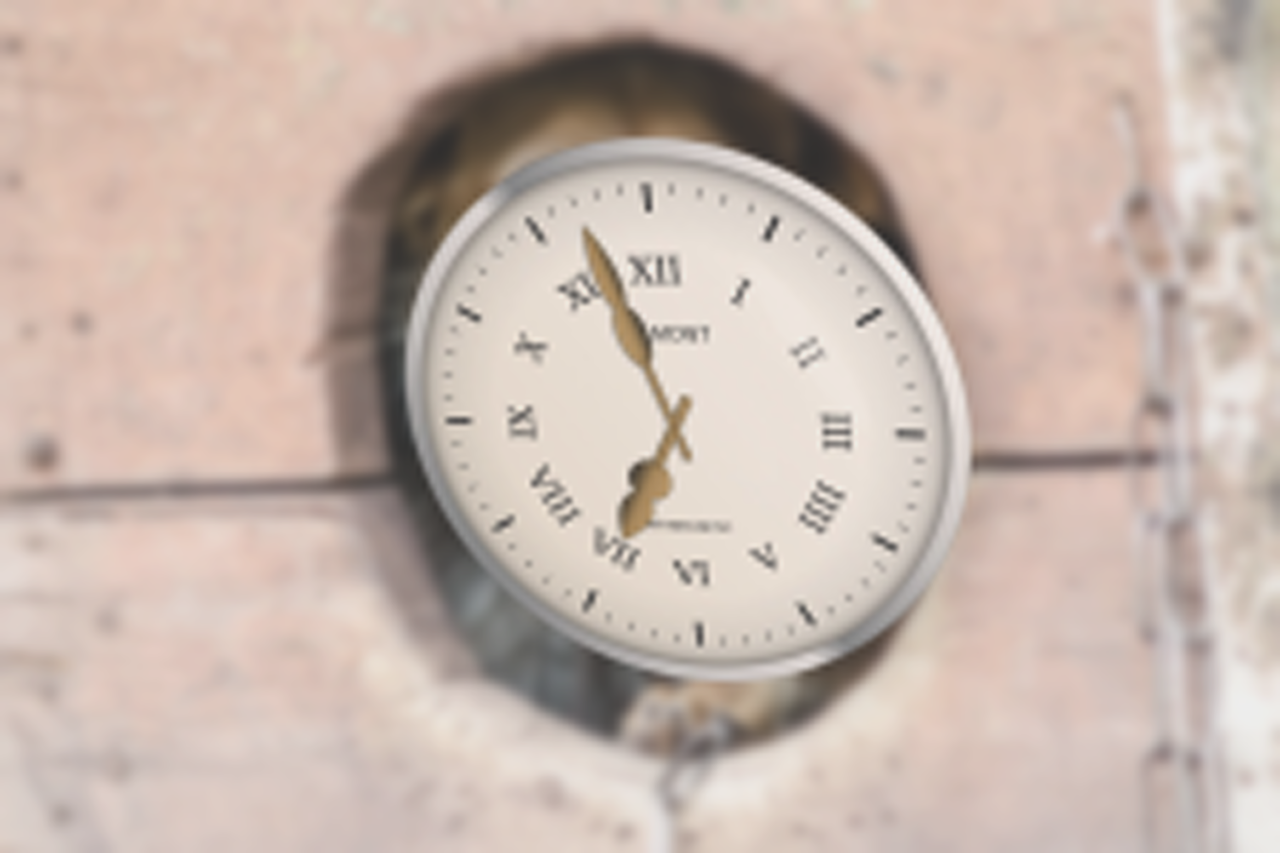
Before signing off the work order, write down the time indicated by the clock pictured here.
6:57
